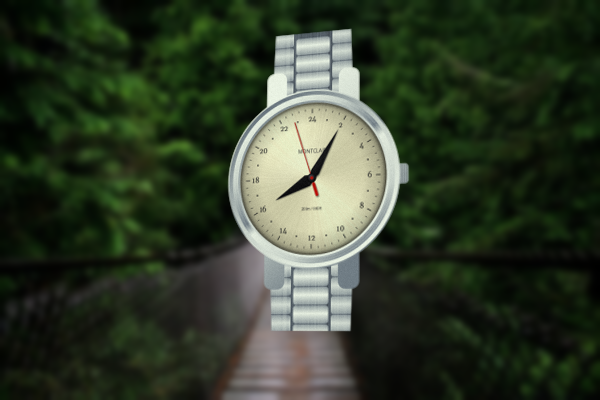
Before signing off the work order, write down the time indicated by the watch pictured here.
16:04:57
